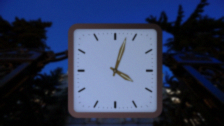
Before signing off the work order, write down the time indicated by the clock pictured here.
4:03
